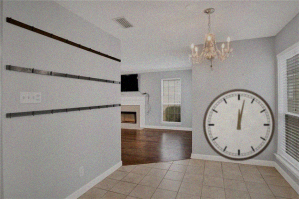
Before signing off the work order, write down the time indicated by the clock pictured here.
12:02
